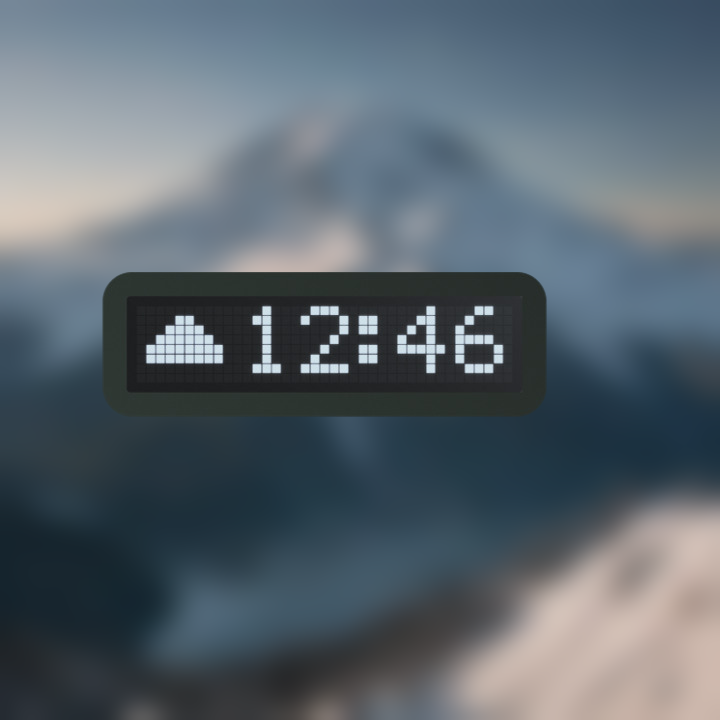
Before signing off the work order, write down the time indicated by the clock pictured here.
12:46
